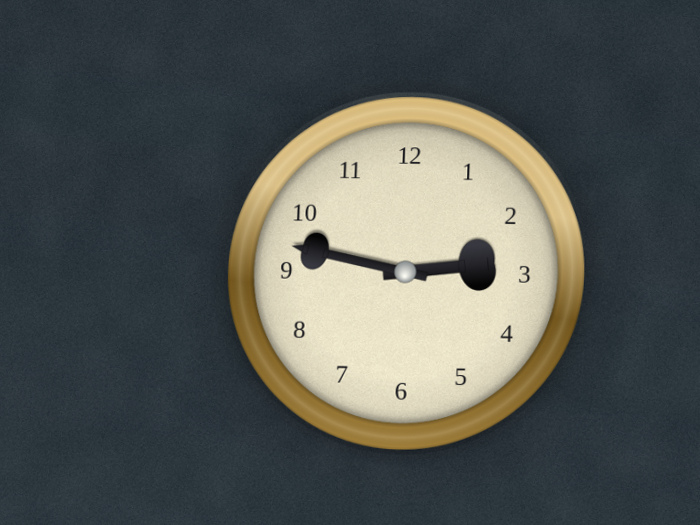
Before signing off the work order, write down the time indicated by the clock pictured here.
2:47
